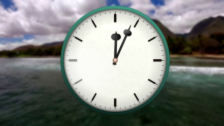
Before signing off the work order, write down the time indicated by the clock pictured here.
12:04
